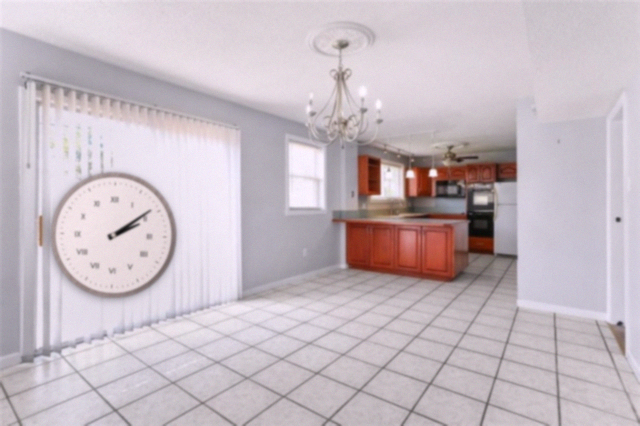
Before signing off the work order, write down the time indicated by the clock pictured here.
2:09
